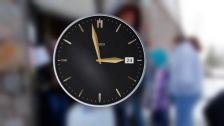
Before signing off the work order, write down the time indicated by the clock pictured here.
2:58
